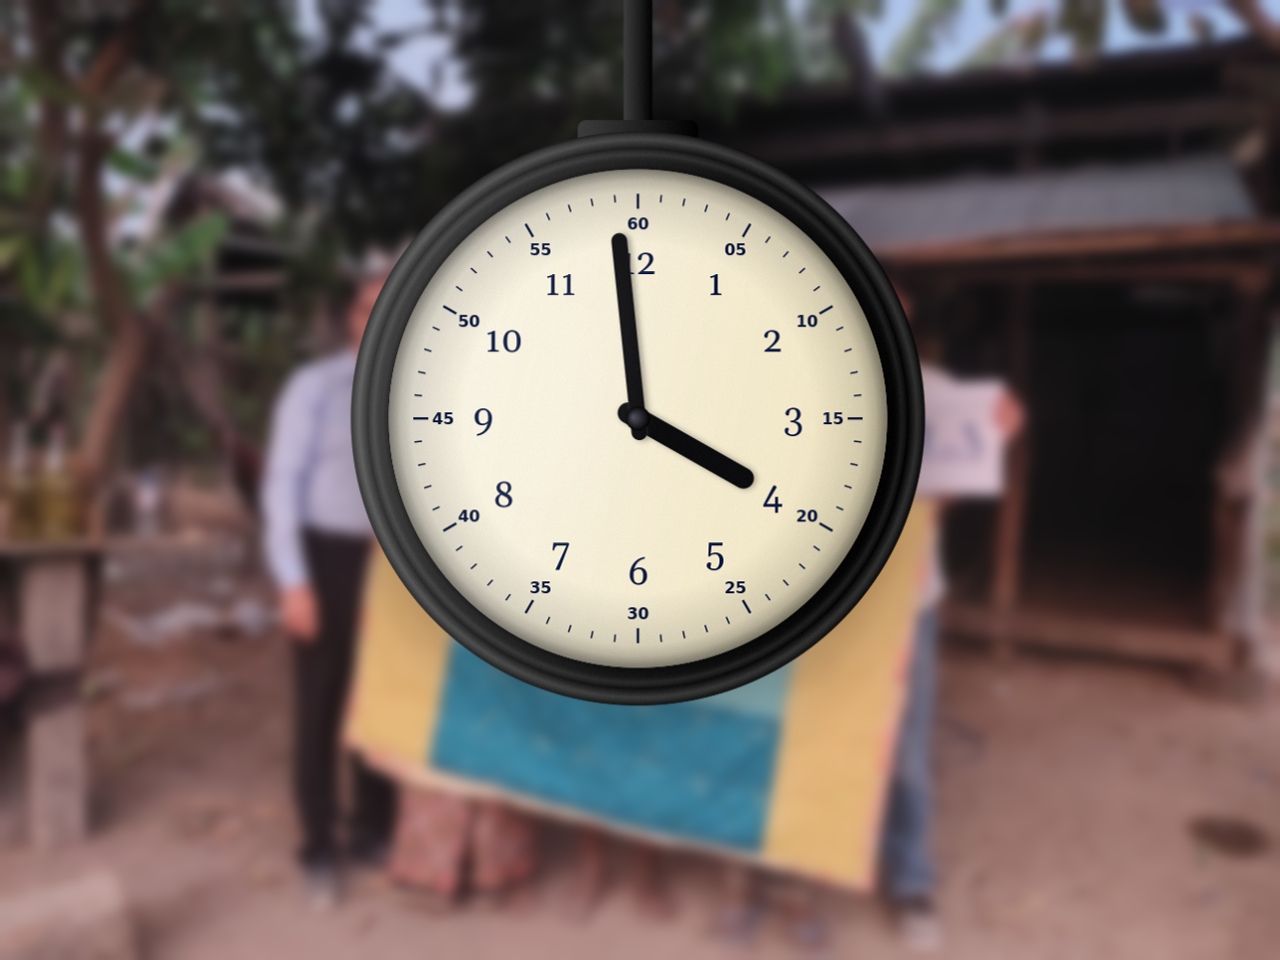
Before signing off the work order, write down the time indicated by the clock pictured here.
3:59
